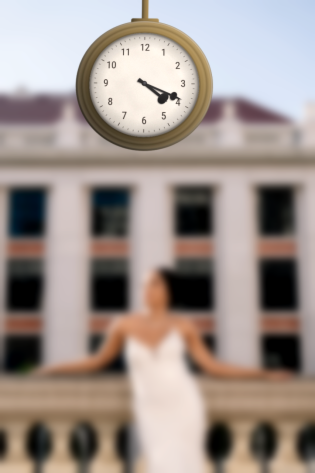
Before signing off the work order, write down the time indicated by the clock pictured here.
4:19
